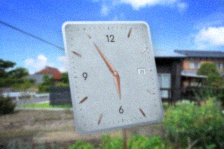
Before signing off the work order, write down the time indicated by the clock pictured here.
5:55
